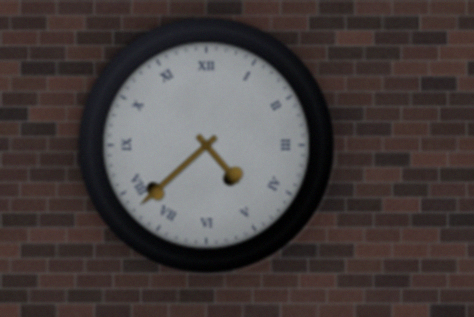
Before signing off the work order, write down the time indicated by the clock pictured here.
4:38
